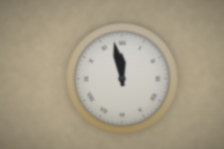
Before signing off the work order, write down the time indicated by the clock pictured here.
11:58
